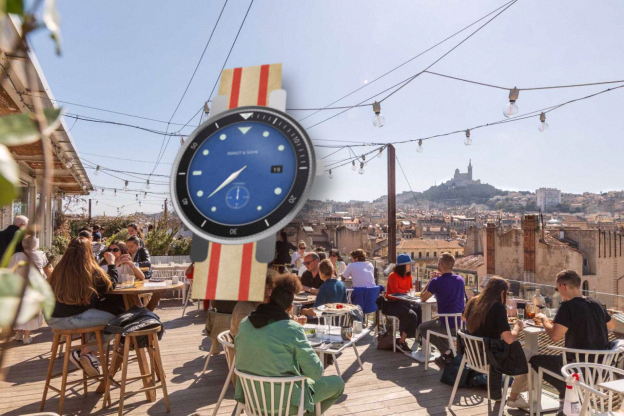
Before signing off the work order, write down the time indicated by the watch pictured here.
7:38
